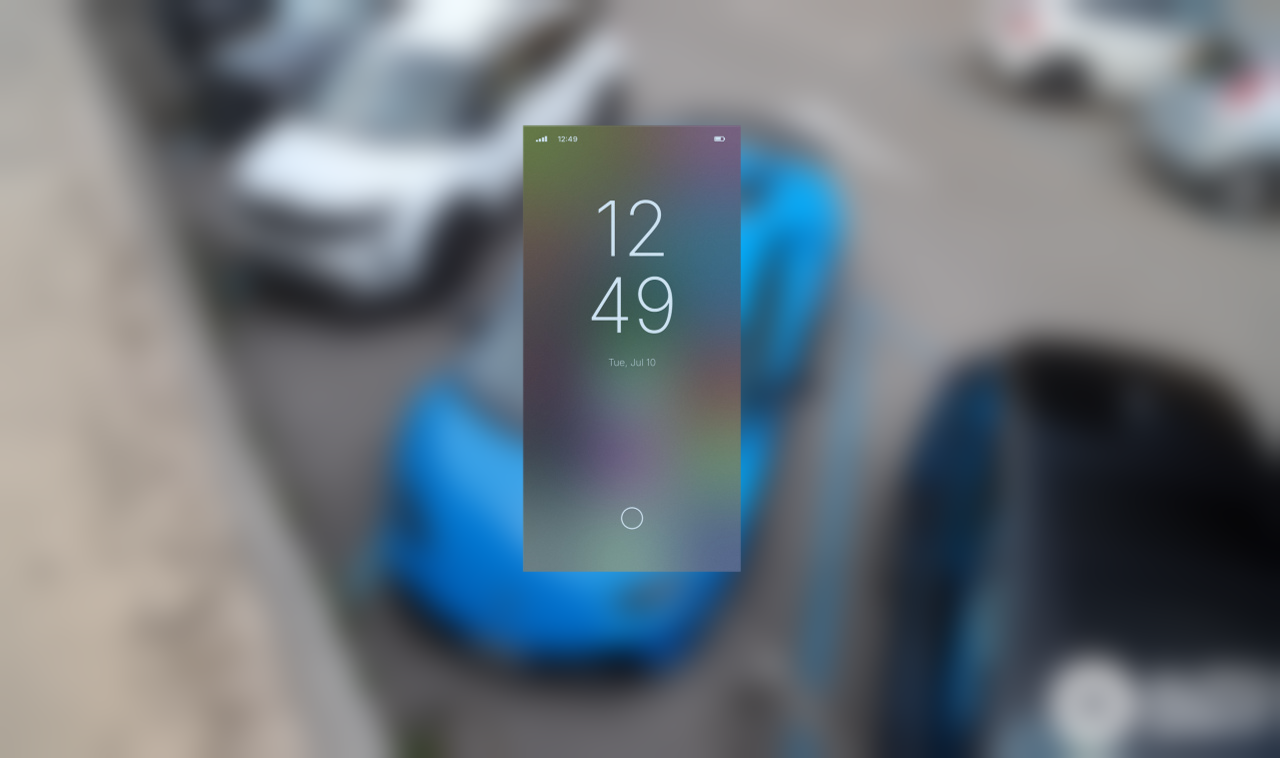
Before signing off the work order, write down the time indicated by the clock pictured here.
12:49
